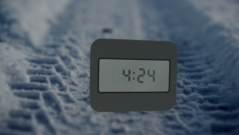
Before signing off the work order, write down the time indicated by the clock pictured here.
4:24
